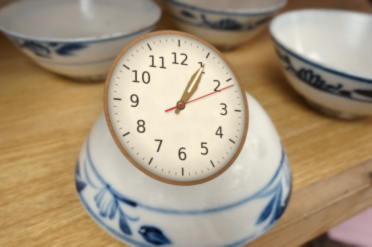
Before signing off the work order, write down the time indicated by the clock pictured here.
1:05:11
